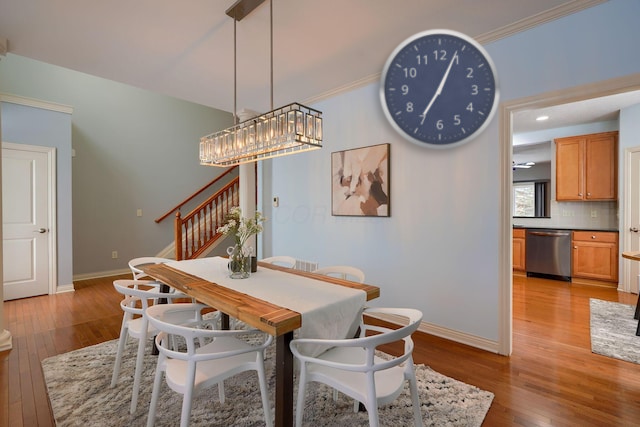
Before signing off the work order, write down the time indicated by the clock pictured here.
7:04
